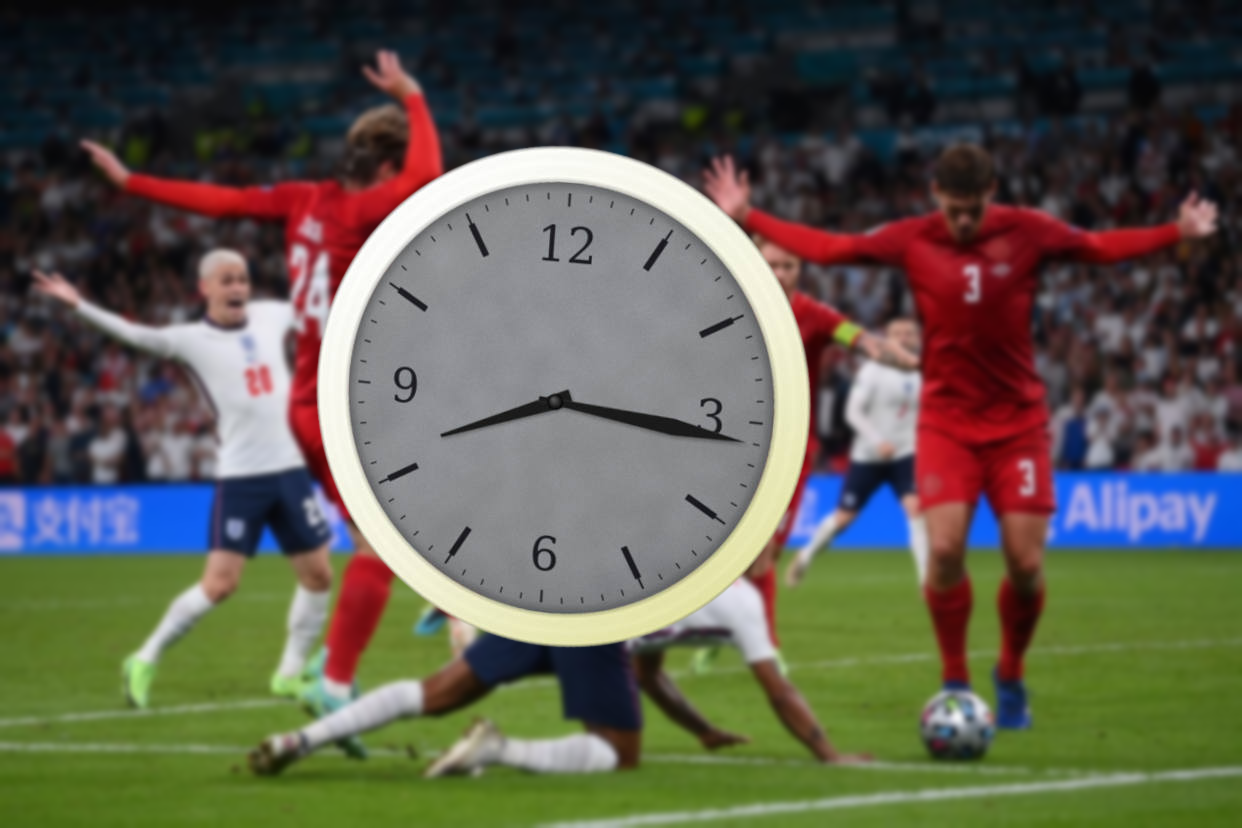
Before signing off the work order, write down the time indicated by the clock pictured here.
8:16
